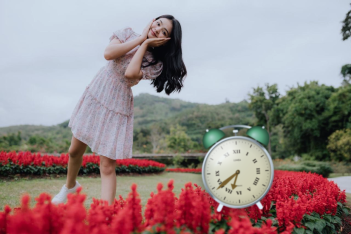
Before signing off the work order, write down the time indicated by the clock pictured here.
6:39
